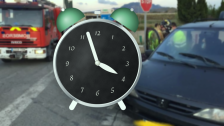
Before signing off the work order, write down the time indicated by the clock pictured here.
3:57
